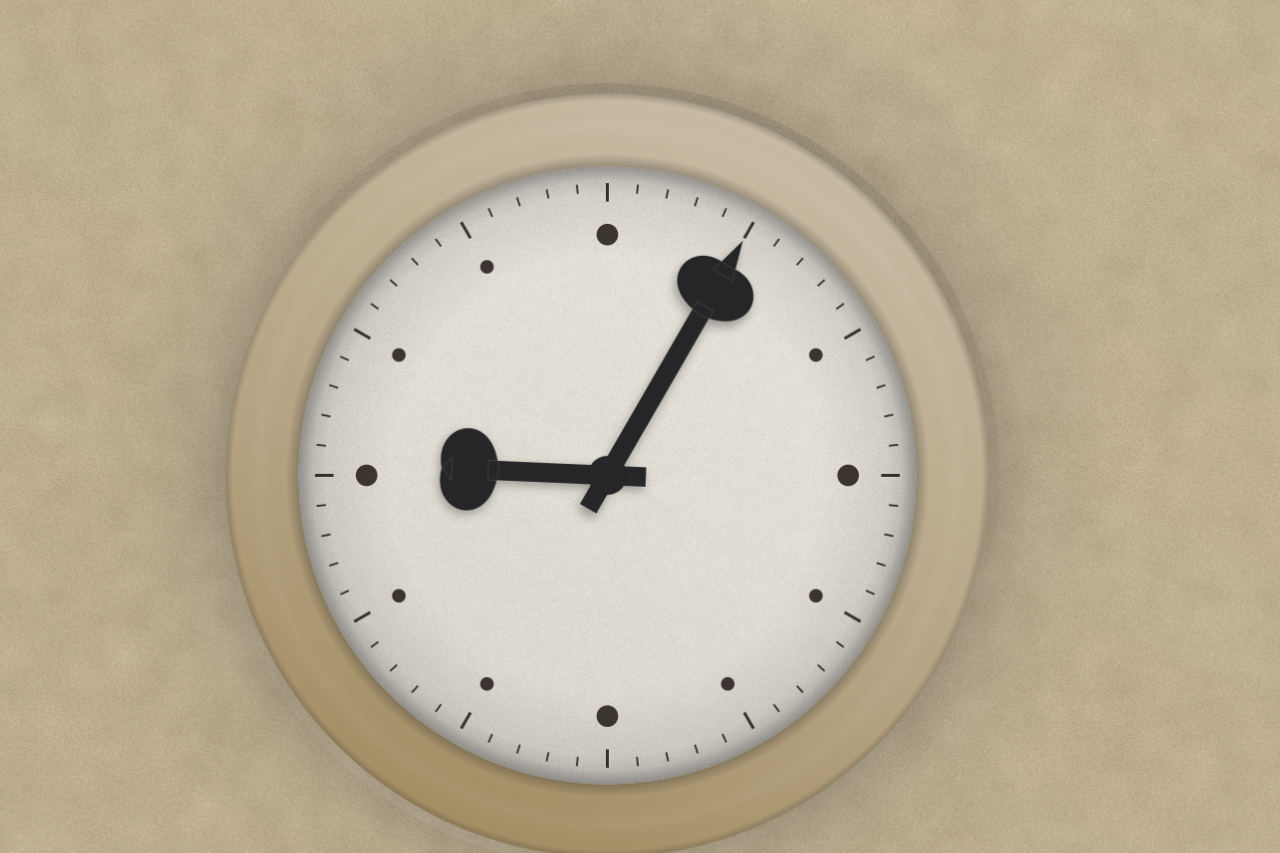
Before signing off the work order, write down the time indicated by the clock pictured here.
9:05
